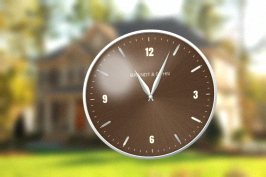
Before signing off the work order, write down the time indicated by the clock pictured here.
11:04
